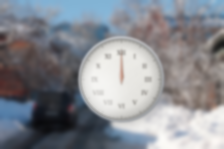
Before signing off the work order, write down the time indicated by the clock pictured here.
12:00
